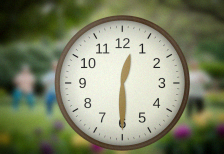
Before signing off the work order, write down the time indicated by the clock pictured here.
12:30
